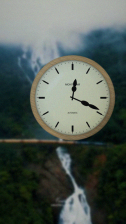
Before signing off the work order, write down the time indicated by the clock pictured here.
12:19
